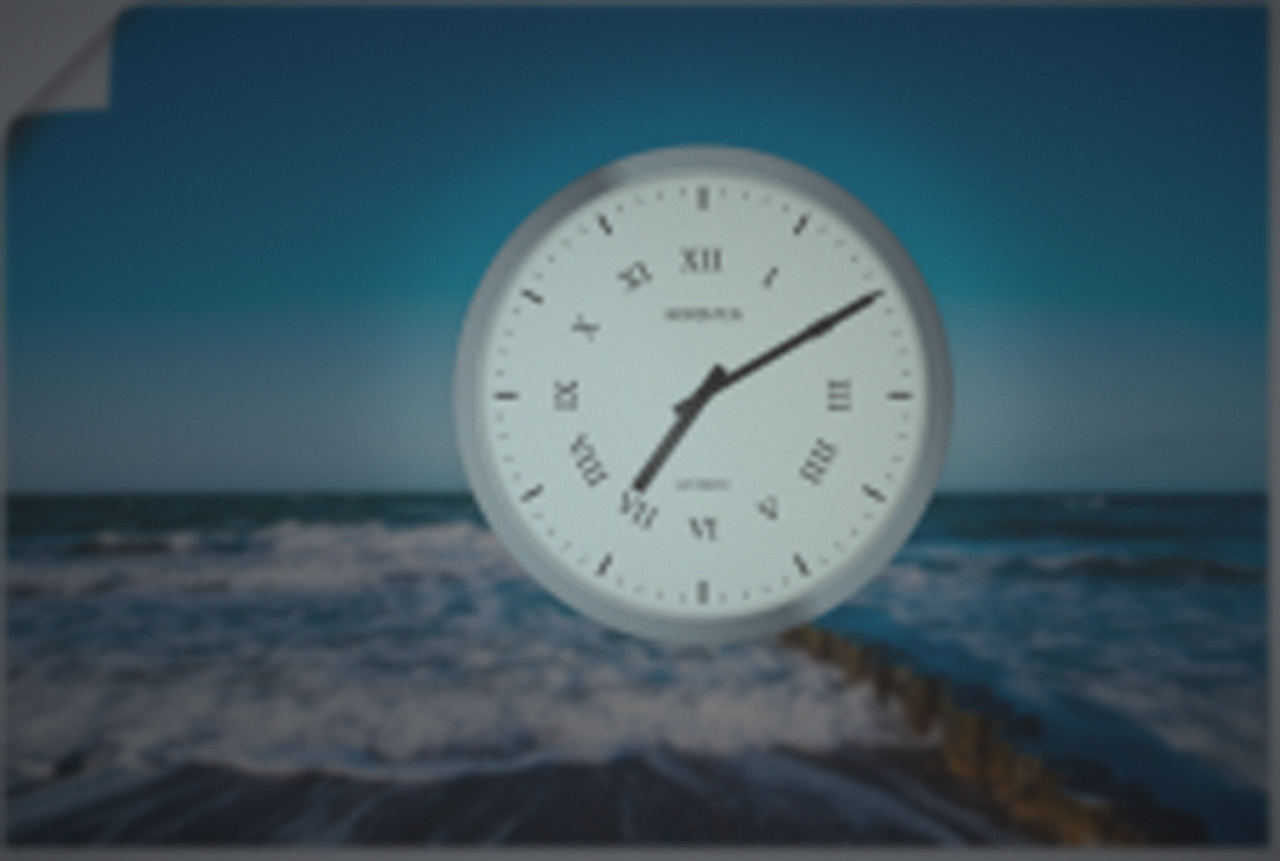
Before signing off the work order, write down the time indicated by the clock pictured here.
7:10
